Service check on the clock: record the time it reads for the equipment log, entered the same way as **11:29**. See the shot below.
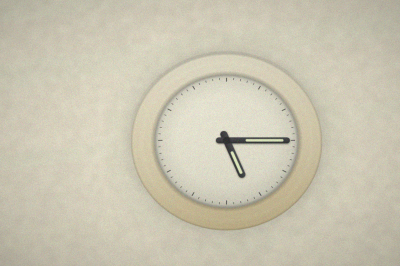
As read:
**5:15**
